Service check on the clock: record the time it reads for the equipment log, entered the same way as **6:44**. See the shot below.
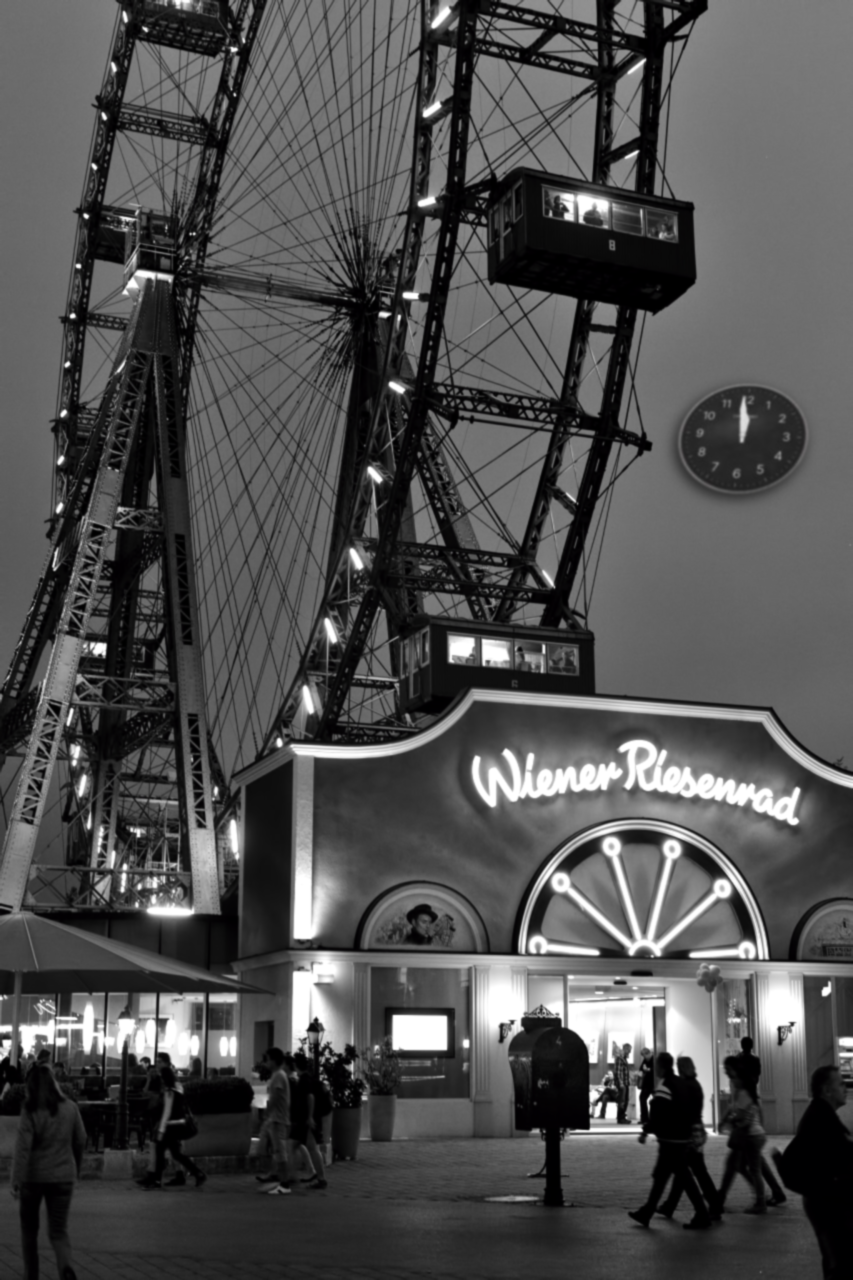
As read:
**11:59**
